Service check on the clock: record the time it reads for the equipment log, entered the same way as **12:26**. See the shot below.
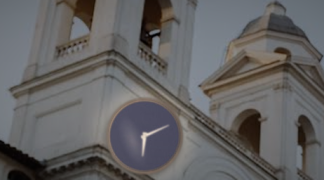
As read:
**6:11**
